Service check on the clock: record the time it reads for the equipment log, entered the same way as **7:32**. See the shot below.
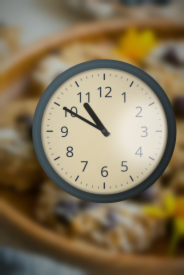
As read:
**10:50**
